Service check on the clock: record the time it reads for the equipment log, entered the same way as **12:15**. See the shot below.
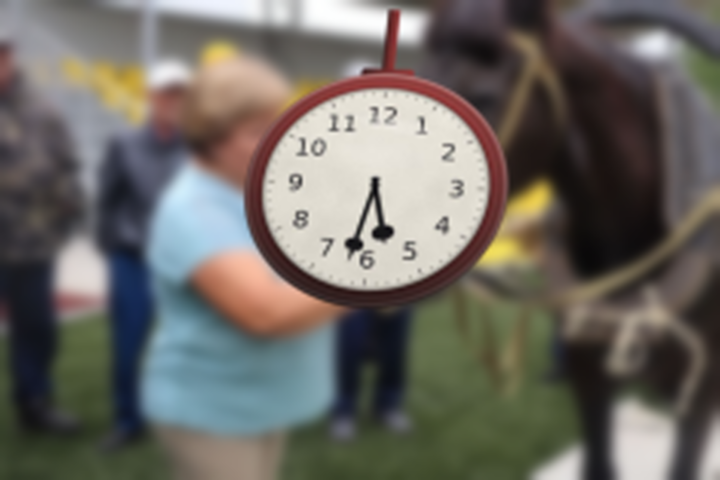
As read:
**5:32**
